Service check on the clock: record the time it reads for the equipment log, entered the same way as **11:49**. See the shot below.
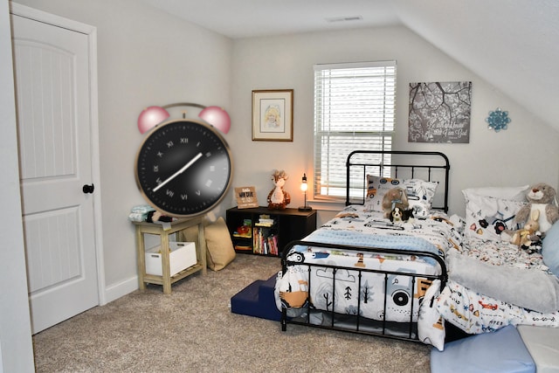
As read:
**1:39**
